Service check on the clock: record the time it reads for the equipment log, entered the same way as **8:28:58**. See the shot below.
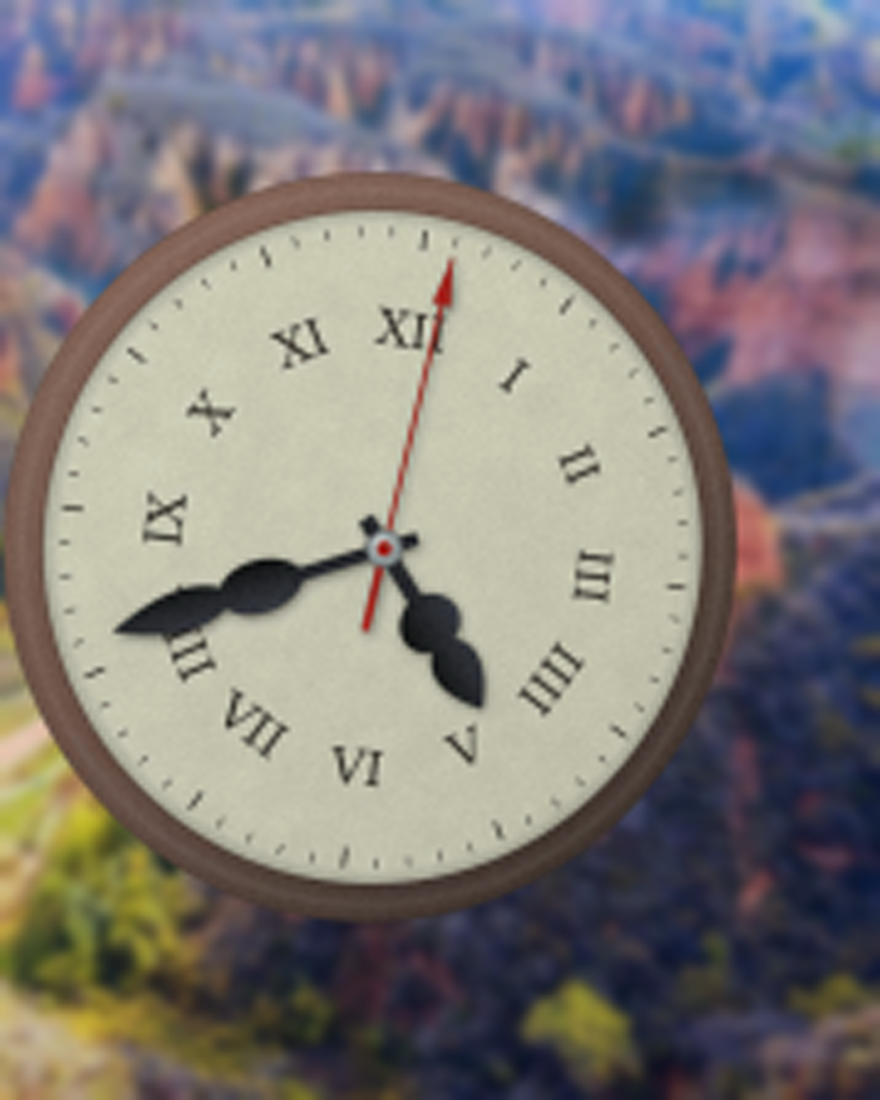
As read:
**4:41:01**
